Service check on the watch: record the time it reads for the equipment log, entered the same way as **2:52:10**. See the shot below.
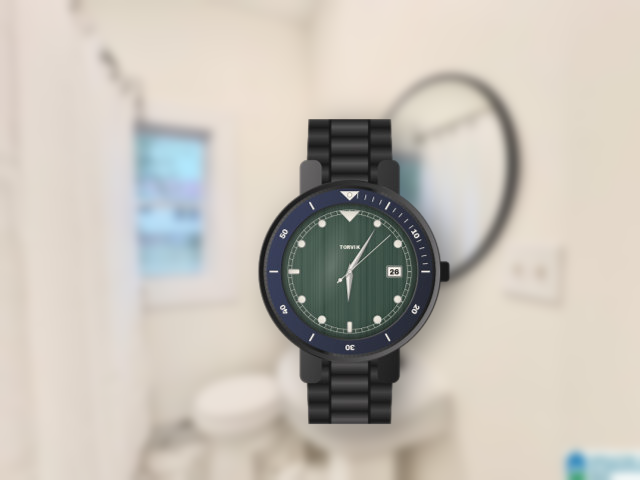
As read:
**6:05:08**
